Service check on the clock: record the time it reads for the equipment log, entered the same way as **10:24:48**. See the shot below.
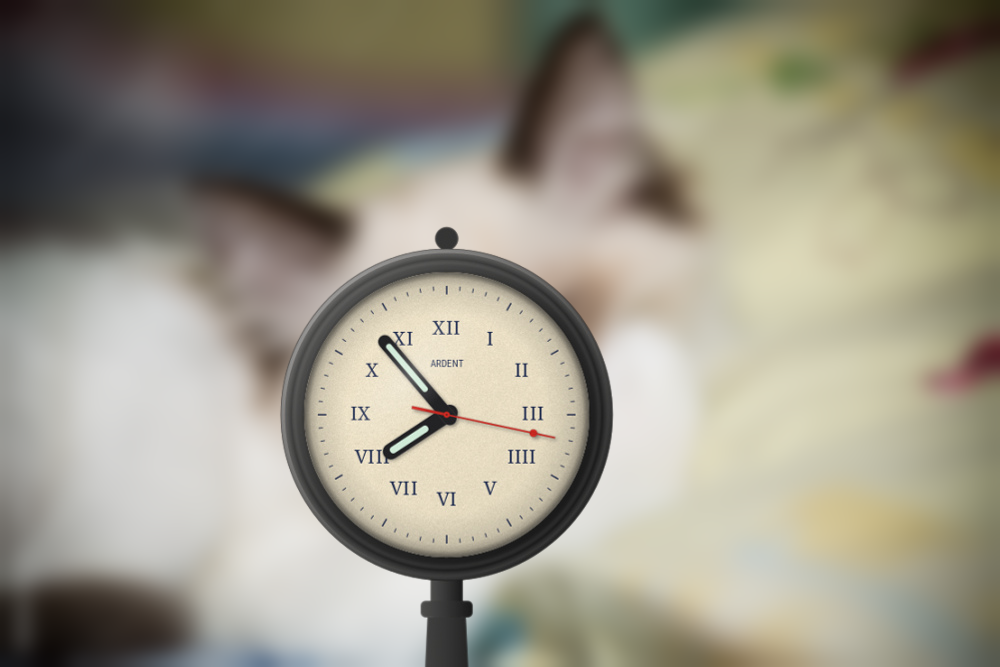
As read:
**7:53:17**
